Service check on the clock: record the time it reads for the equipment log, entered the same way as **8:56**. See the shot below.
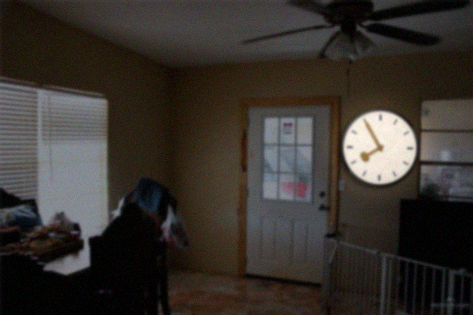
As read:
**7:55**
